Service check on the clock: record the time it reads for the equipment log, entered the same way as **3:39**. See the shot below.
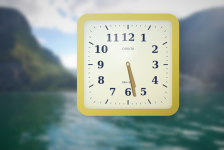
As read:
**5:28**
